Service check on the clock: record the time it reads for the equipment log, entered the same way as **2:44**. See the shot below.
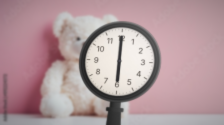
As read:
**6:00**
